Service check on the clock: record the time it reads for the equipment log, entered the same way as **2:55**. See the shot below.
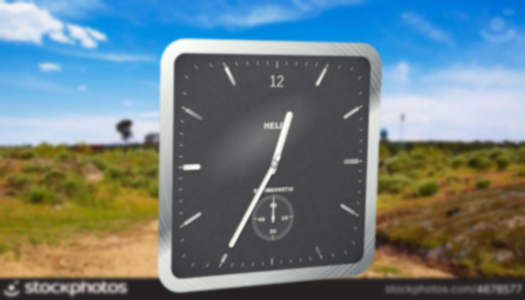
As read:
**12:35**
